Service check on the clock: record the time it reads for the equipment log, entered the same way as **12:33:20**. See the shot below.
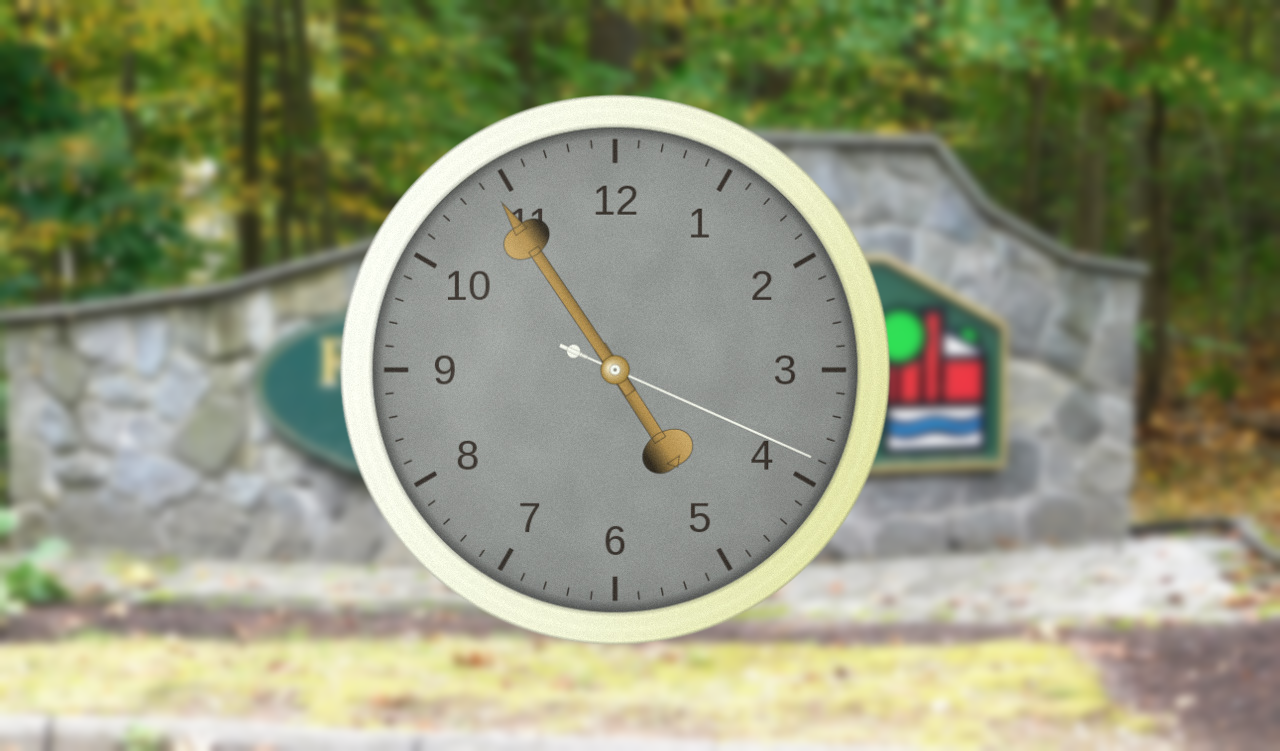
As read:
**4:54:19**
